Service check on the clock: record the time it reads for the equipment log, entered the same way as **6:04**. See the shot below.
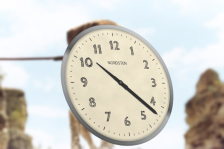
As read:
**10:22**
